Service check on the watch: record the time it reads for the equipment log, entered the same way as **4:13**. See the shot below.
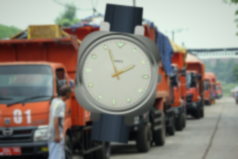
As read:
**1:56**
